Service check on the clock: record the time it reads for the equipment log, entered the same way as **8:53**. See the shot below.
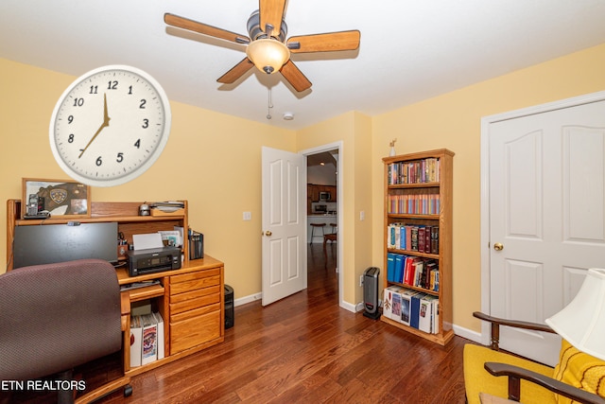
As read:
**11:35**
